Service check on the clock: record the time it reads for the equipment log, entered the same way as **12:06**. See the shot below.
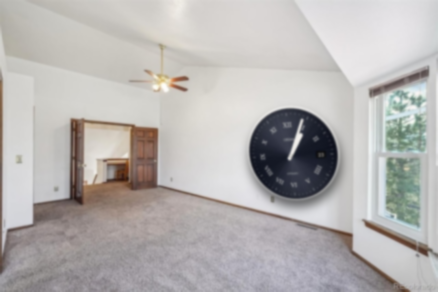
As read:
**1:04**
